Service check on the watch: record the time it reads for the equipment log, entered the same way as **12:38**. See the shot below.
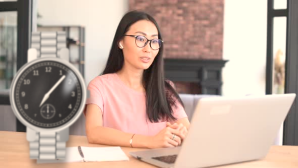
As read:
**7:07**
